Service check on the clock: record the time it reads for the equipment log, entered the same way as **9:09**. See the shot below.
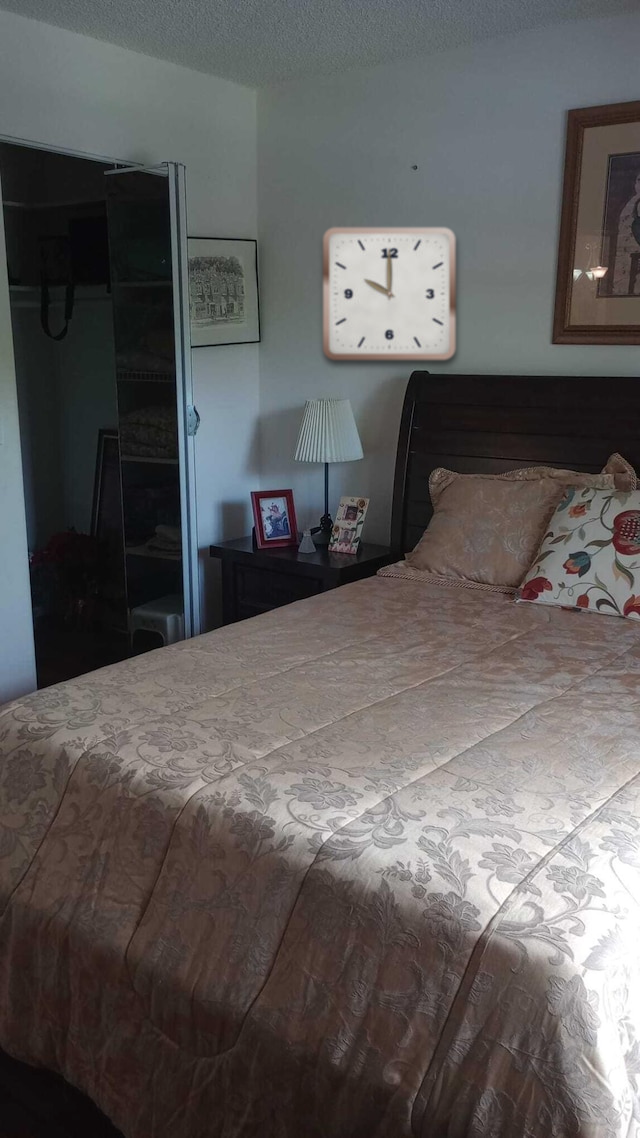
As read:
**10:00**
